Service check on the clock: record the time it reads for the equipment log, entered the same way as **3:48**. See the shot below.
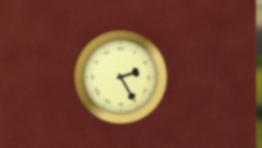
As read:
**2:25**
